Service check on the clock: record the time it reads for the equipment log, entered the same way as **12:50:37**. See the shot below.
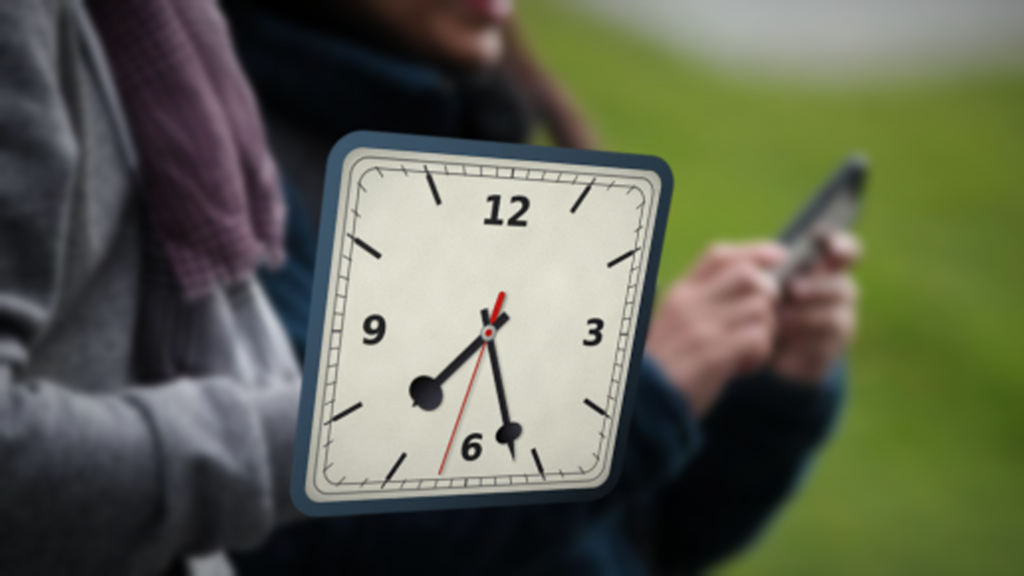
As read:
**7:26:32**
